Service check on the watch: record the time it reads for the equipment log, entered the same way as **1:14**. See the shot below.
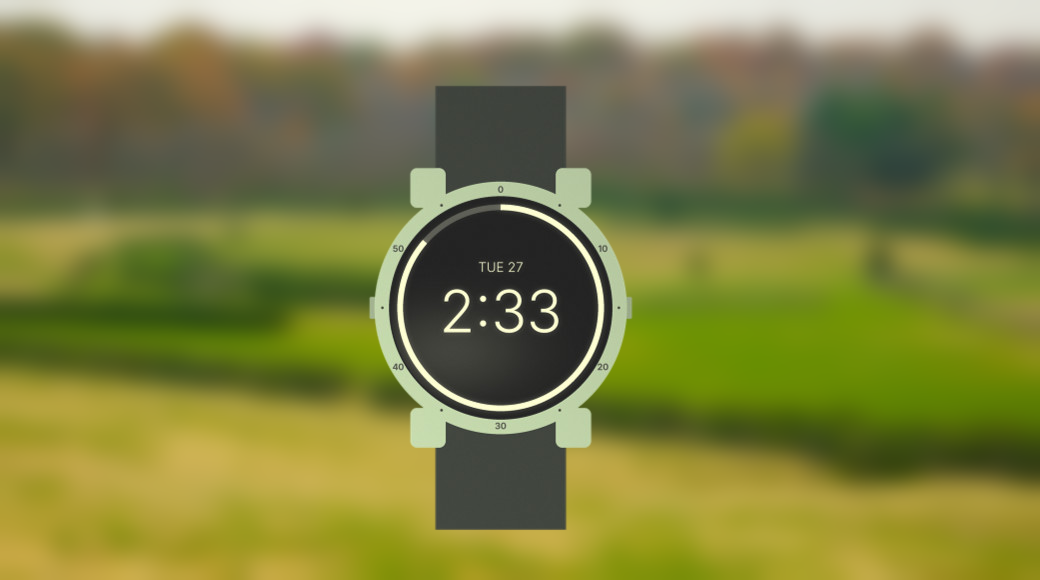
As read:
**2:33**
